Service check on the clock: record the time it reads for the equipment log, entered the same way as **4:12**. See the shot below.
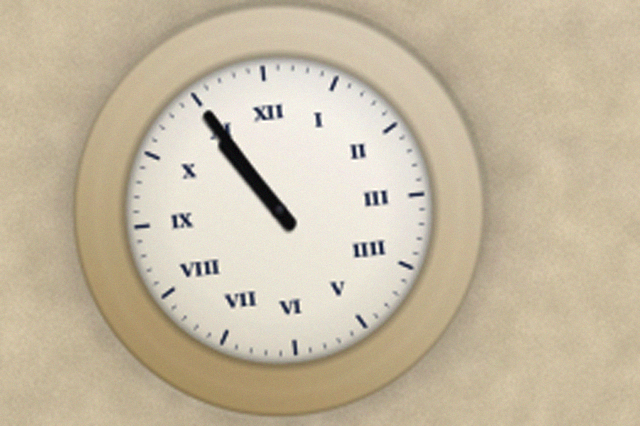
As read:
**10:55**
